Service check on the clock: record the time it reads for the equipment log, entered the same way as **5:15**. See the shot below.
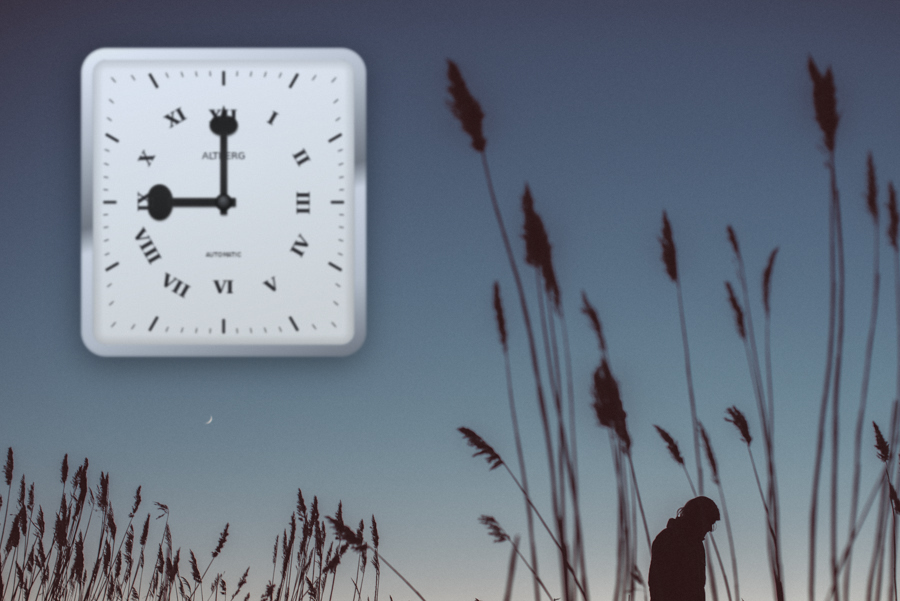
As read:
**9:00**
